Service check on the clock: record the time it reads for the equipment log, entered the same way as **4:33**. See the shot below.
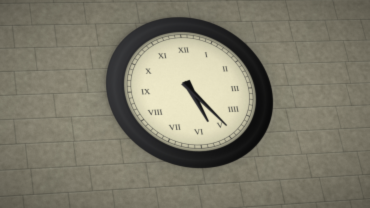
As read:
**5:24**
